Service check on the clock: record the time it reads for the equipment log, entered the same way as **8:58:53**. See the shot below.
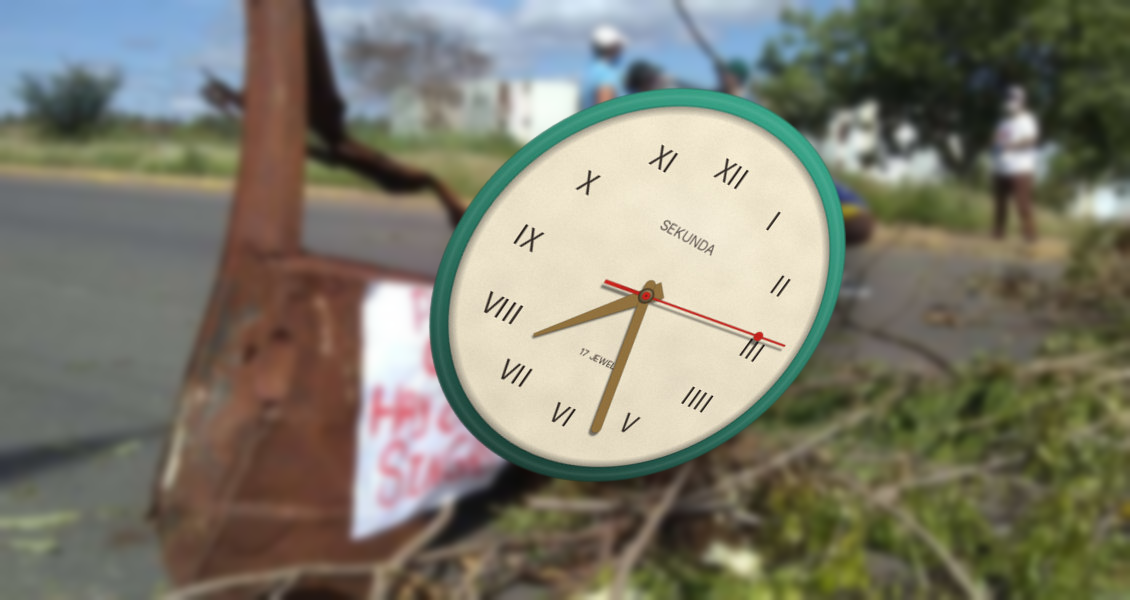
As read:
**7:27:14**
